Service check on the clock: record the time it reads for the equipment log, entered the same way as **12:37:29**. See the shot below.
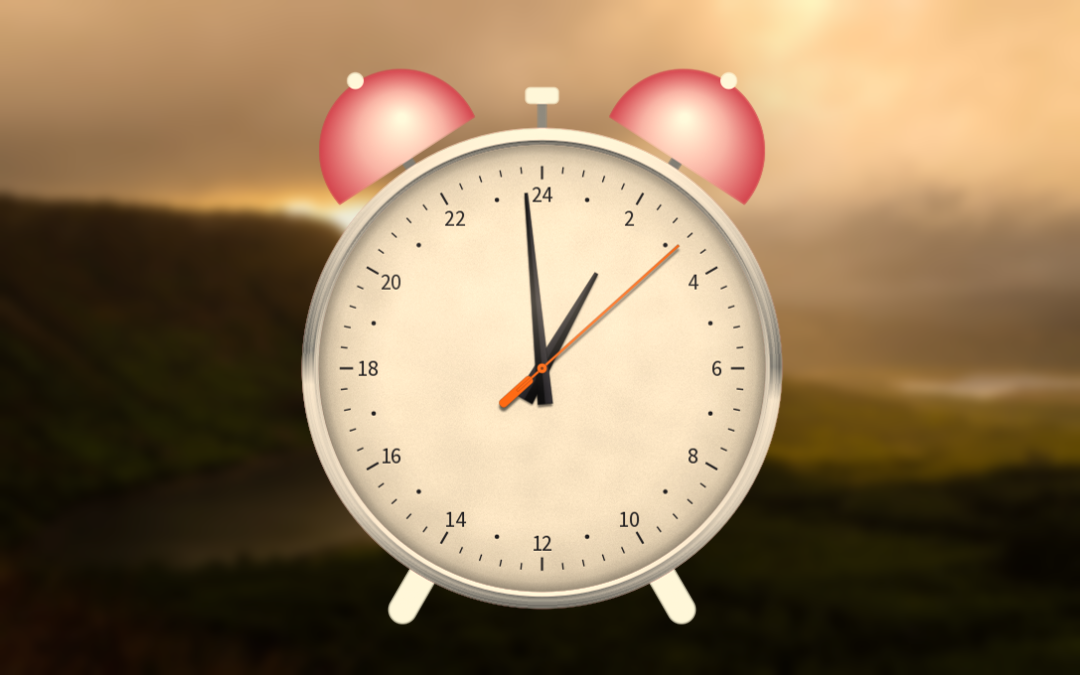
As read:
**1:59:08**
